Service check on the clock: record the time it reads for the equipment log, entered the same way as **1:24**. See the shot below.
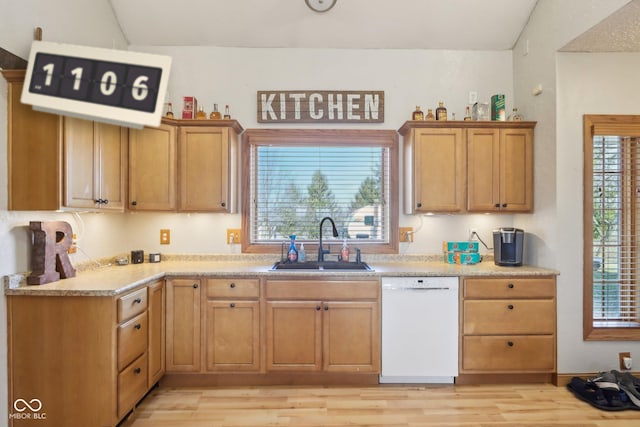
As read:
**11:06**
